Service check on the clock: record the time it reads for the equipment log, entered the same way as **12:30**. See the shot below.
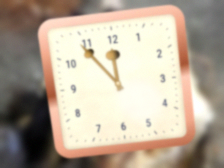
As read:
**11:54**
